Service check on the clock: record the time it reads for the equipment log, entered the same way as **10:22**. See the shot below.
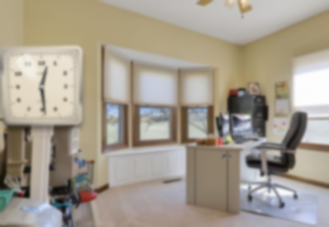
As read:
**12:29**
